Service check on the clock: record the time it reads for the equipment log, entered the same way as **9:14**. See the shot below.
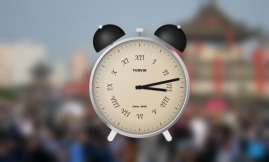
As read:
**3:13**
